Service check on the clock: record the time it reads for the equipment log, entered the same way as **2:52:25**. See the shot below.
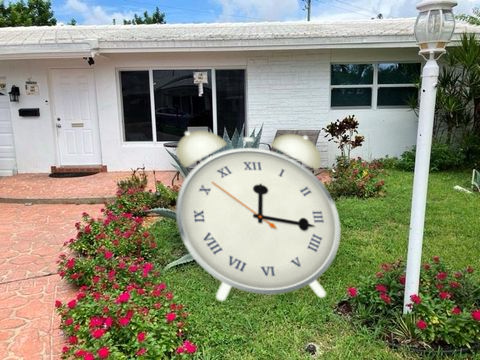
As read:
**12:16:52**
